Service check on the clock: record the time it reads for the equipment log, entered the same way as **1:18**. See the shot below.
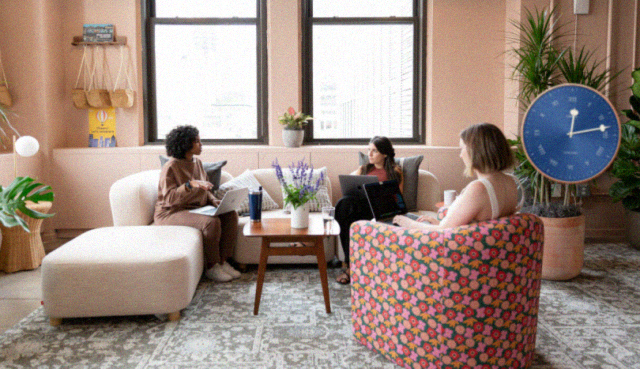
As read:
**12:13**
